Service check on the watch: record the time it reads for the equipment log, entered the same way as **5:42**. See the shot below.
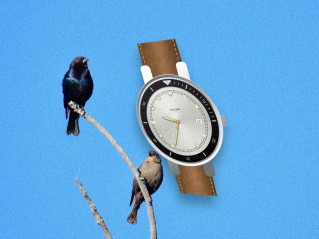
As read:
**9:34**
